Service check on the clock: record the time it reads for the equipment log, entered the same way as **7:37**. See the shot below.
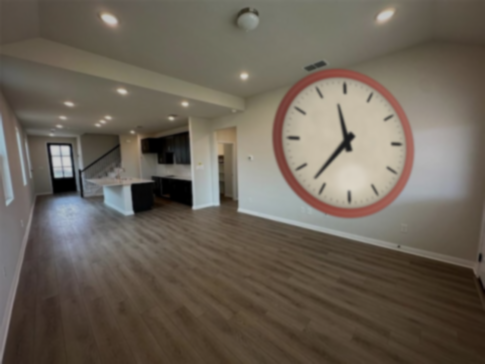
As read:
**11:37**
